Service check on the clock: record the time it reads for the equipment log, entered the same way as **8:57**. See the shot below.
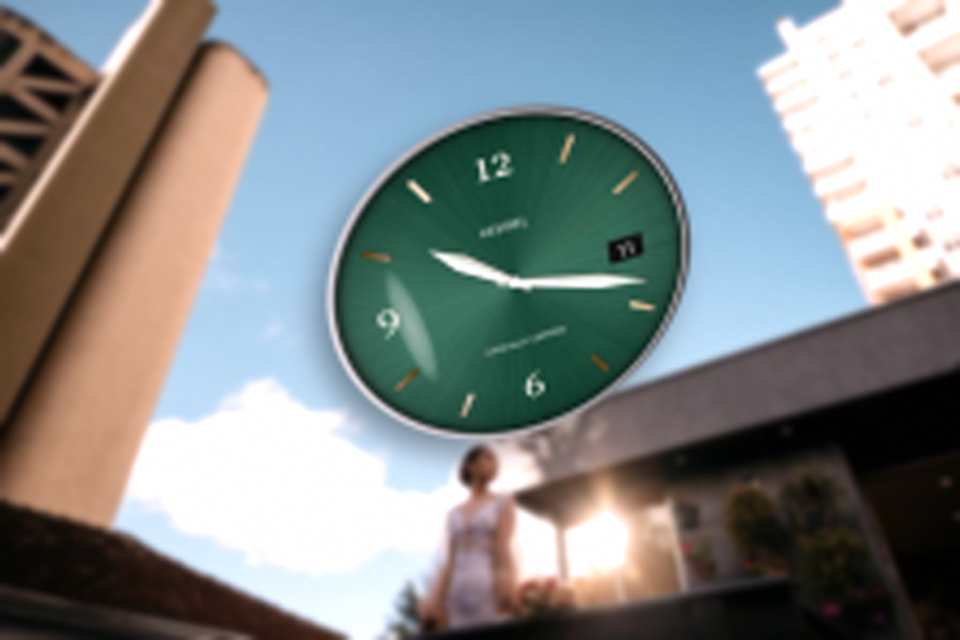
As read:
**10:18**
